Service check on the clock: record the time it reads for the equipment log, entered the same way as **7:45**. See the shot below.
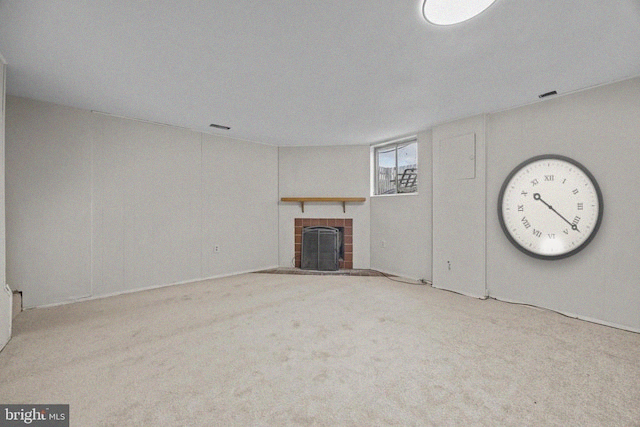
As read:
**10:22**
